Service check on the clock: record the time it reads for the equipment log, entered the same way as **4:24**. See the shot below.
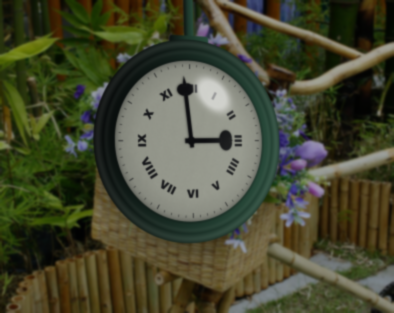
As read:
**2:59**
